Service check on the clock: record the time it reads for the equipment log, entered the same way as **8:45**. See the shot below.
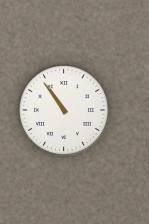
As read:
**10:54**
